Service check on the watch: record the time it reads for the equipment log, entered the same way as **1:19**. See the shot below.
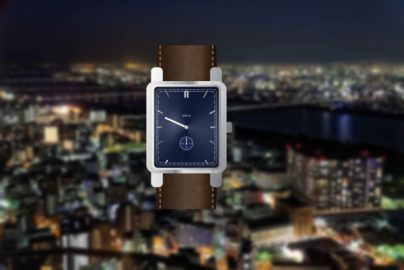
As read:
**9:49**
